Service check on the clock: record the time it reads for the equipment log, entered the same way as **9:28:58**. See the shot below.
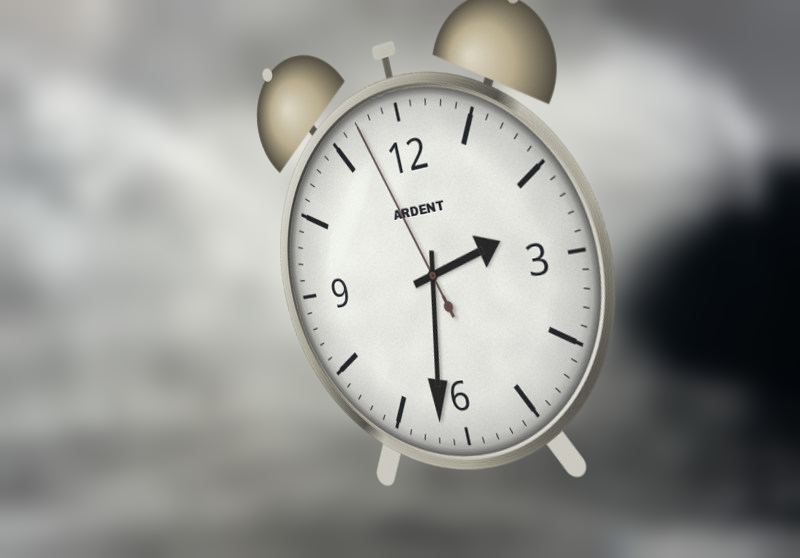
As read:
**2:31:57**
